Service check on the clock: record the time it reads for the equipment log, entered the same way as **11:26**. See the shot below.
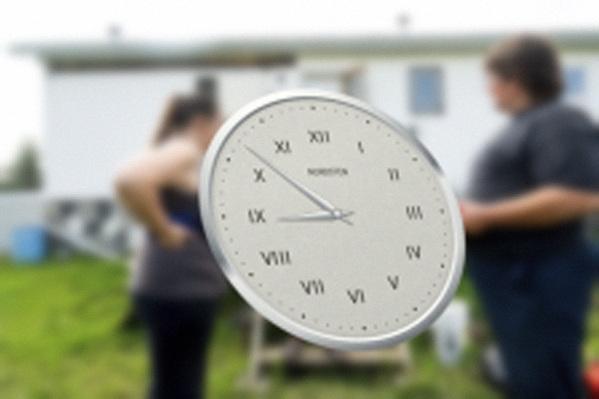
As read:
**8:52**
